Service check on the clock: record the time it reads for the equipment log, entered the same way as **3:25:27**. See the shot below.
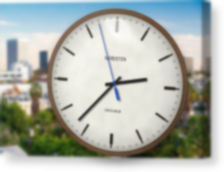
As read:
**2:36:57**
